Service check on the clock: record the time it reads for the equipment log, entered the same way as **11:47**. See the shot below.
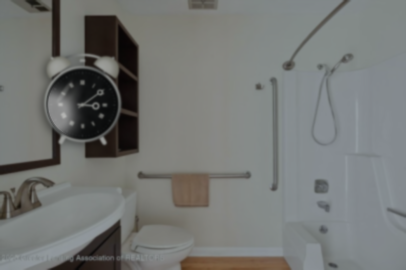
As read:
**3:09**
